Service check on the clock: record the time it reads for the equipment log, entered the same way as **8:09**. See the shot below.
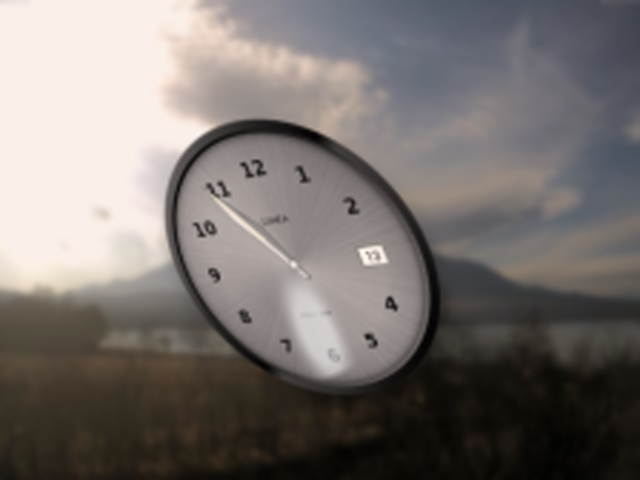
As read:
**10:54**
